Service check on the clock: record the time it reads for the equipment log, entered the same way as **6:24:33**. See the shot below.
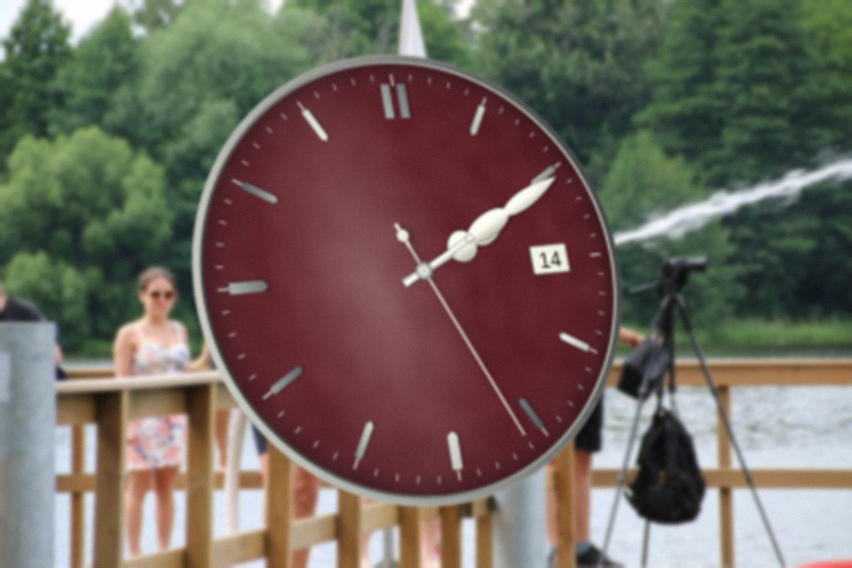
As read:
**2:10:26**
